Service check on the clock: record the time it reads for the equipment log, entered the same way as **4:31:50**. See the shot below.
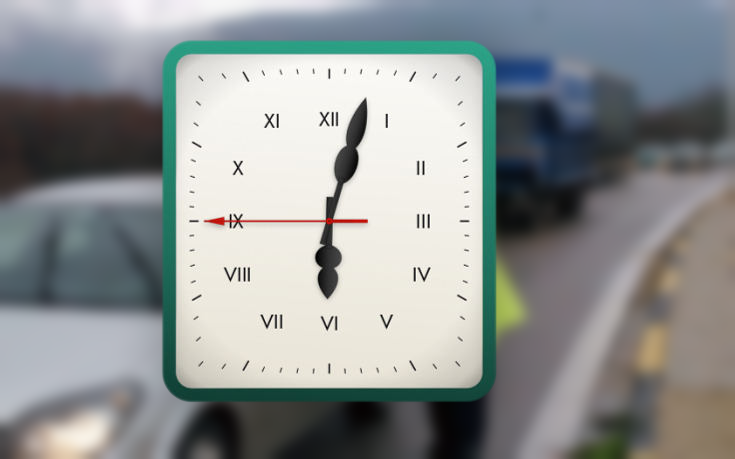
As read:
**6:02:45**
